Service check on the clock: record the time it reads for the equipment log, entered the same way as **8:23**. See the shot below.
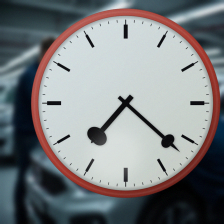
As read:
**7:22**
